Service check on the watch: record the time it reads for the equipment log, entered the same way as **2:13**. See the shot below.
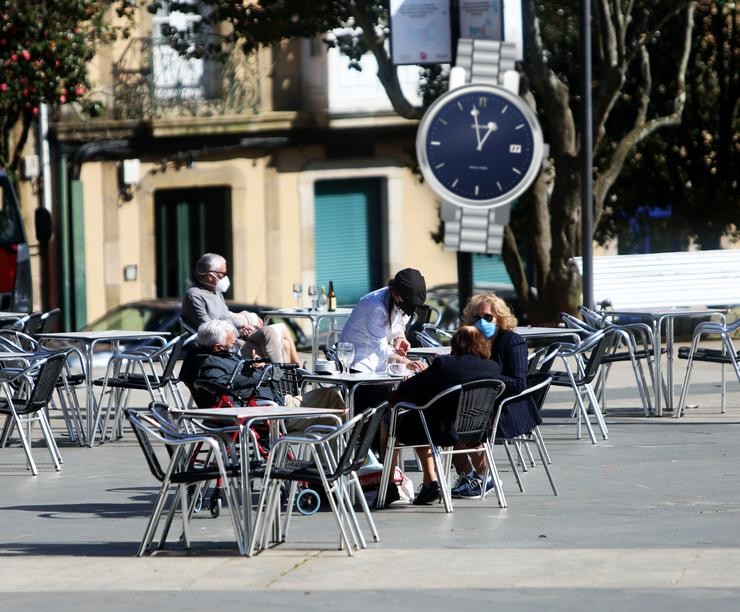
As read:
**12:58**
